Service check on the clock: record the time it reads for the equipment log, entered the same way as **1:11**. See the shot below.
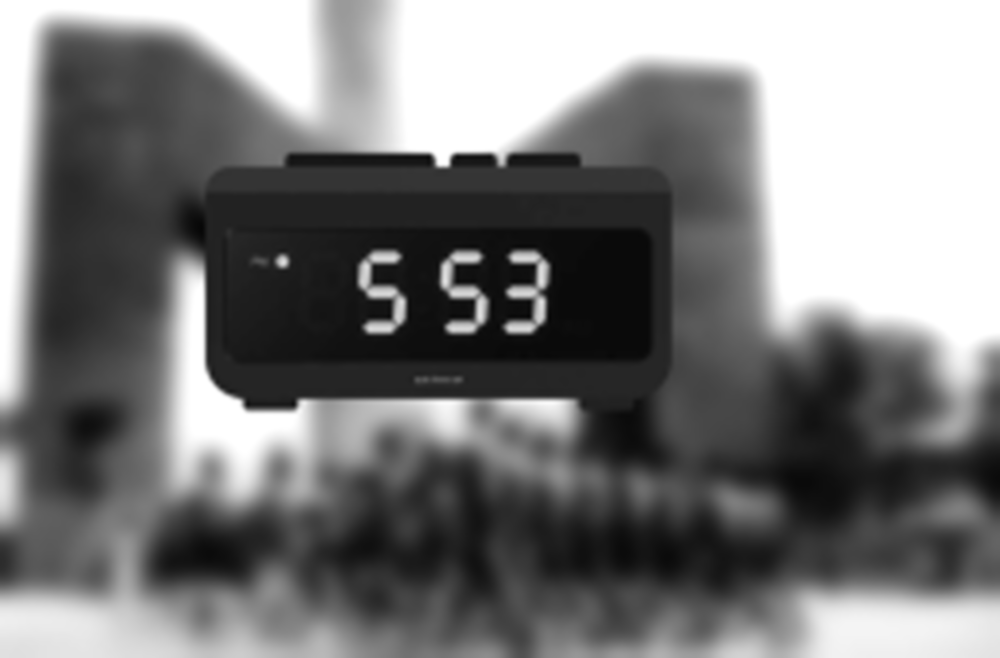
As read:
**5:53**
